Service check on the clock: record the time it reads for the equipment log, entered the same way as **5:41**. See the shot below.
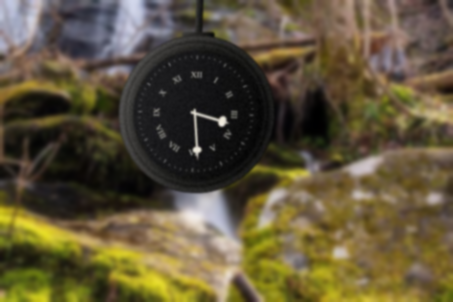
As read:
**3:29**
